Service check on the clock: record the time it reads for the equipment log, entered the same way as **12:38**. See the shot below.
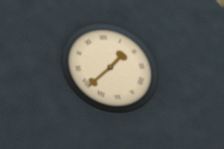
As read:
**1:39**
